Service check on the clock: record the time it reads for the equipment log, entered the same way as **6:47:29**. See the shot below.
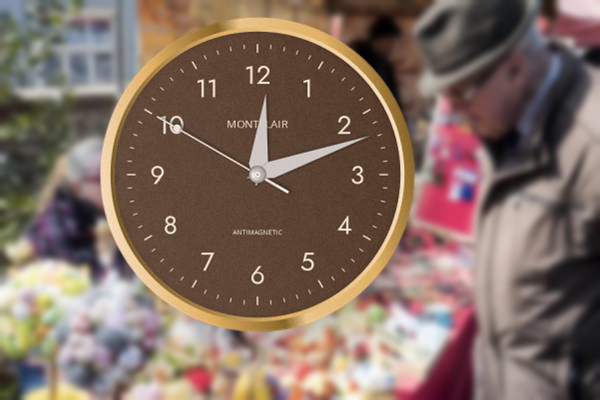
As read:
**12:11:50**
